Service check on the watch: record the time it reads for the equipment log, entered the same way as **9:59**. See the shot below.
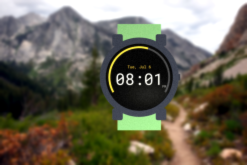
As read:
**8:01**
